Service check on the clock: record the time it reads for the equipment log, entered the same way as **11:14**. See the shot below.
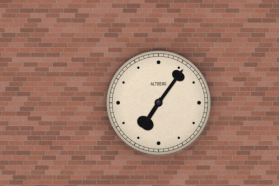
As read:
**7:06**
